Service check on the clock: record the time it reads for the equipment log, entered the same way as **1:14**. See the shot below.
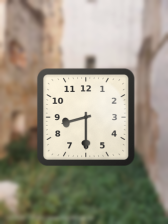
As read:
**8:30**
